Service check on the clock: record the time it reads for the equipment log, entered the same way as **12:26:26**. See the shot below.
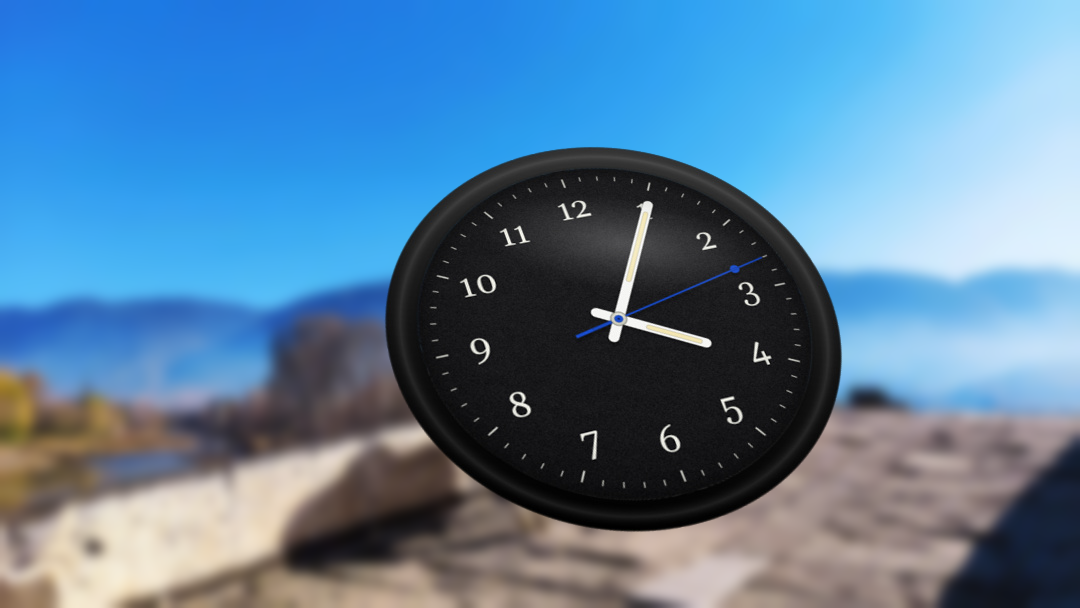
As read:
**4:05:13**
